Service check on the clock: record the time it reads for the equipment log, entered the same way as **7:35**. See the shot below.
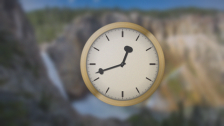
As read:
**12:42**
